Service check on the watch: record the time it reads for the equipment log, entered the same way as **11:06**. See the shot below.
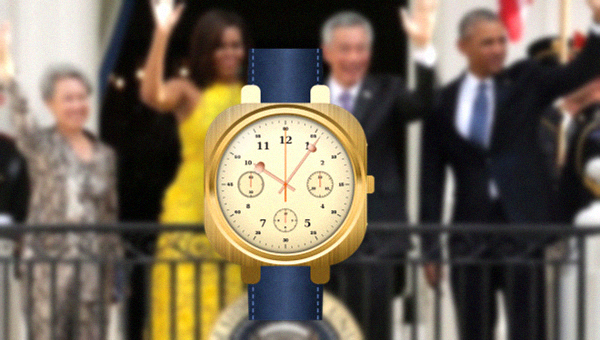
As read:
**10:06**
